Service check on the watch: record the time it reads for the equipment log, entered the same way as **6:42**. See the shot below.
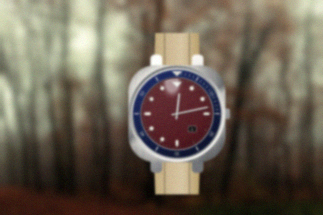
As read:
**12:13**
